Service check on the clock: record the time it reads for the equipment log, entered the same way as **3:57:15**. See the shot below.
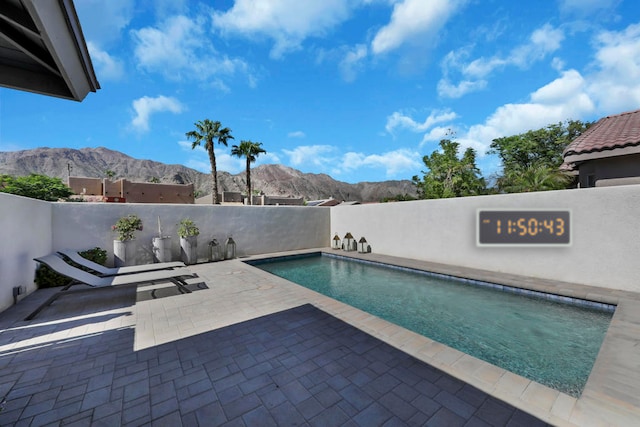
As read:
**11:50:43**
